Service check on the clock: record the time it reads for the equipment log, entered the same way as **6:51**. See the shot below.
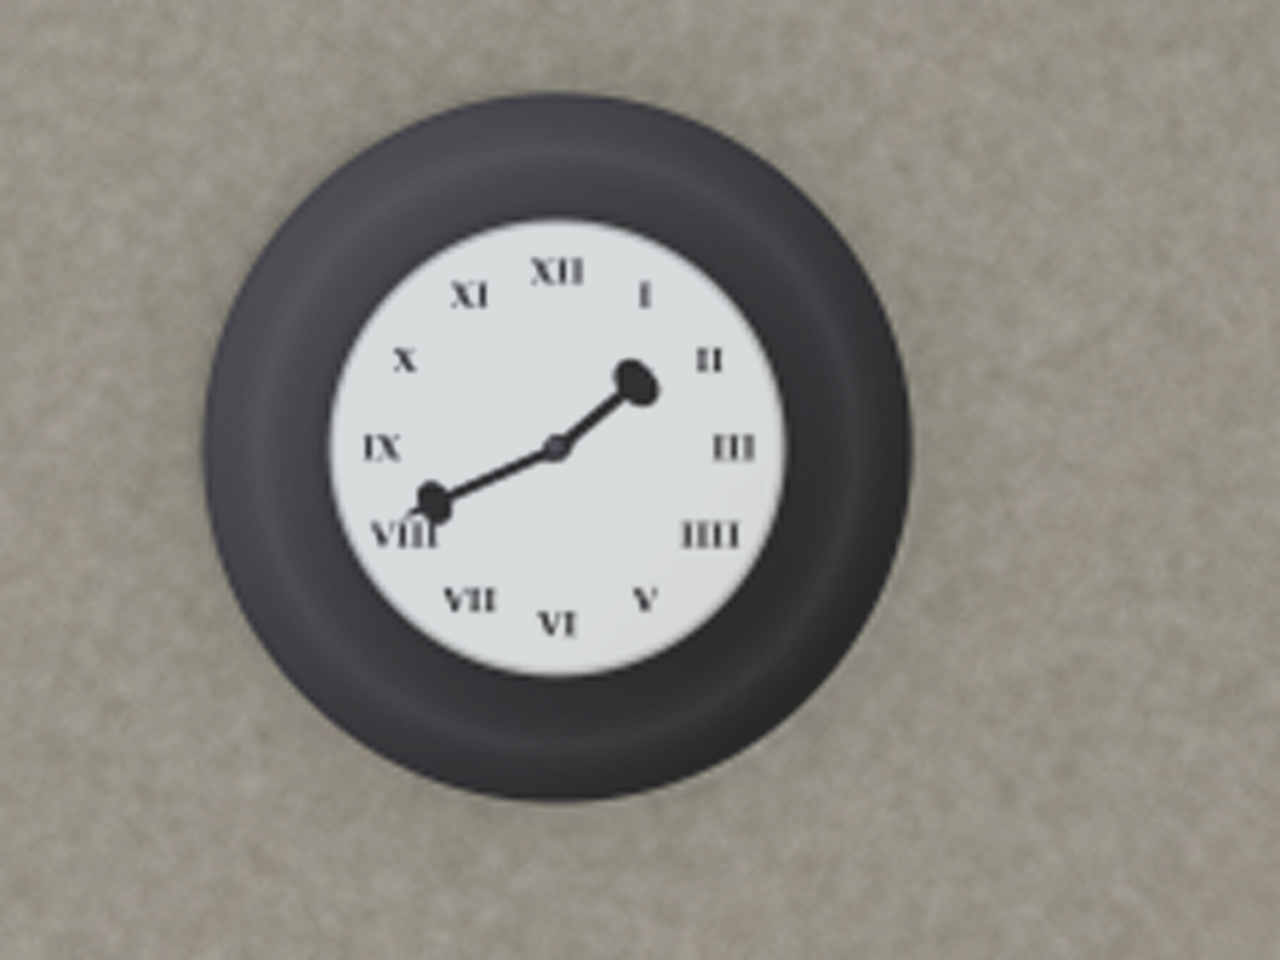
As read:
**1:41**
